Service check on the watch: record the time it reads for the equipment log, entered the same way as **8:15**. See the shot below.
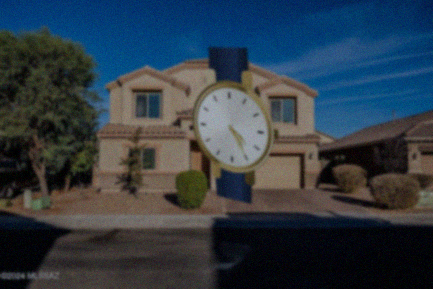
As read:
**4:25**
